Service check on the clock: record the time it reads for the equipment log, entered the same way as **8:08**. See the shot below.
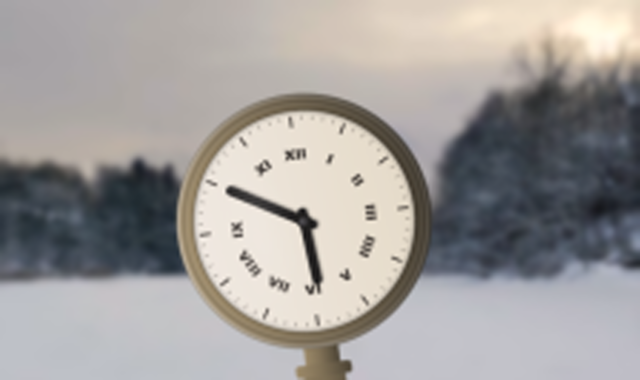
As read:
**5:50**
